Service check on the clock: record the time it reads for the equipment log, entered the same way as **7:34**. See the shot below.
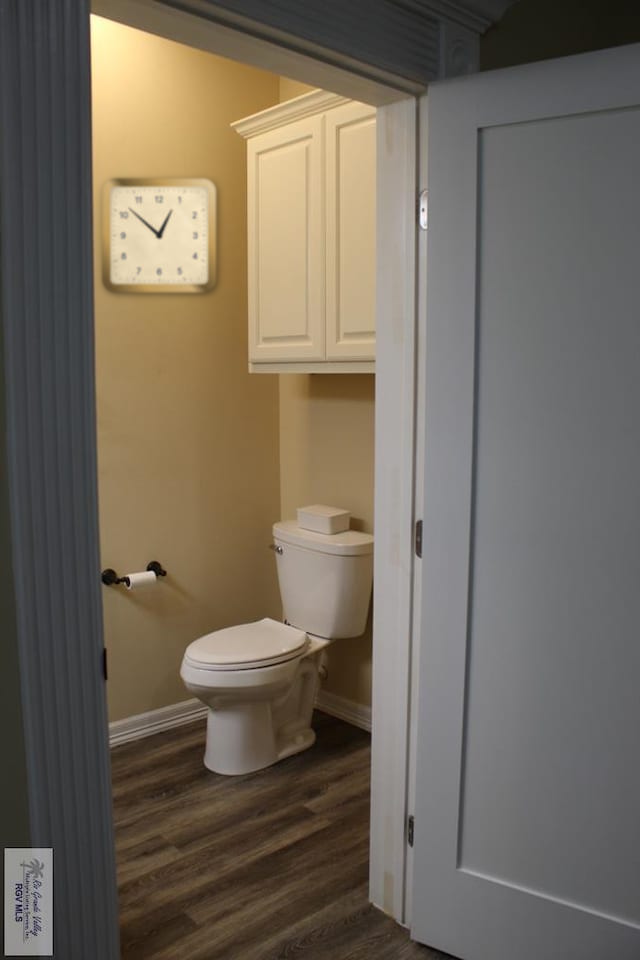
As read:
**12:52**
